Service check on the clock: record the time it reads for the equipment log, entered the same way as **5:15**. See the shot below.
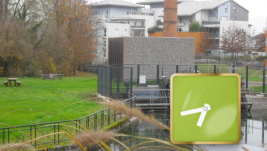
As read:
**6:43**
